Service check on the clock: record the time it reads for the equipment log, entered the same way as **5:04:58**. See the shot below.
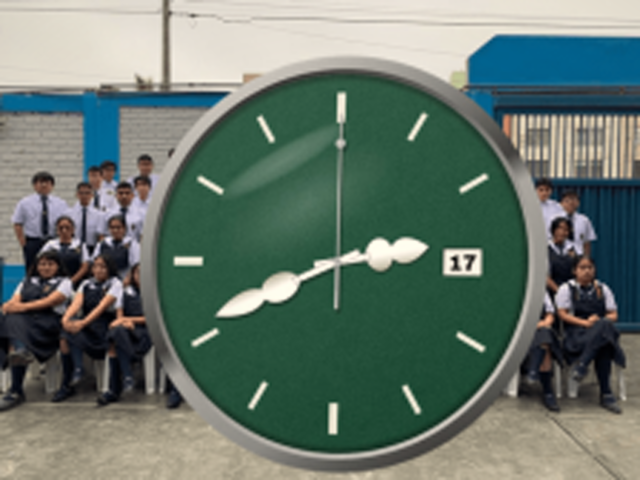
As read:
**2:41:00**
